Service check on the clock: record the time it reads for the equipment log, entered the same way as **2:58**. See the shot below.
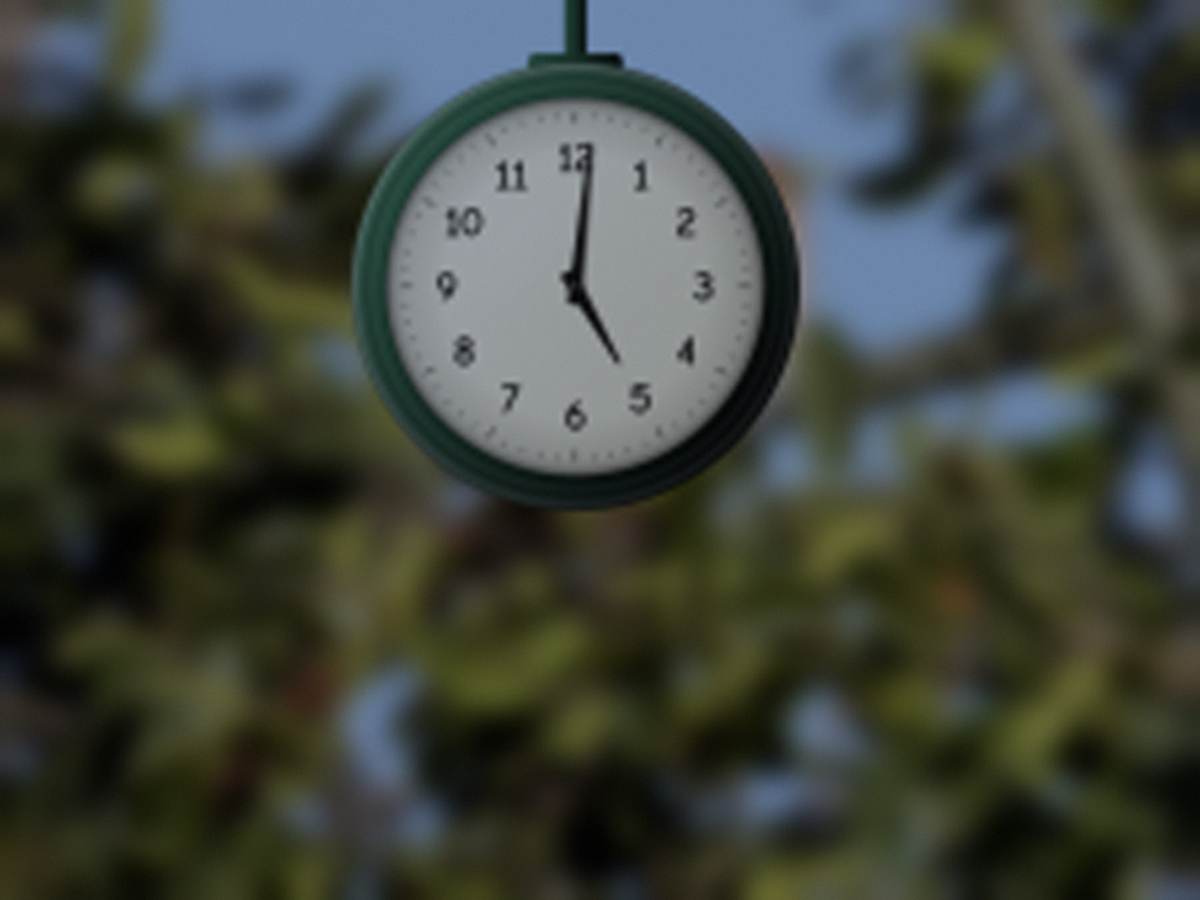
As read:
**5:01**
